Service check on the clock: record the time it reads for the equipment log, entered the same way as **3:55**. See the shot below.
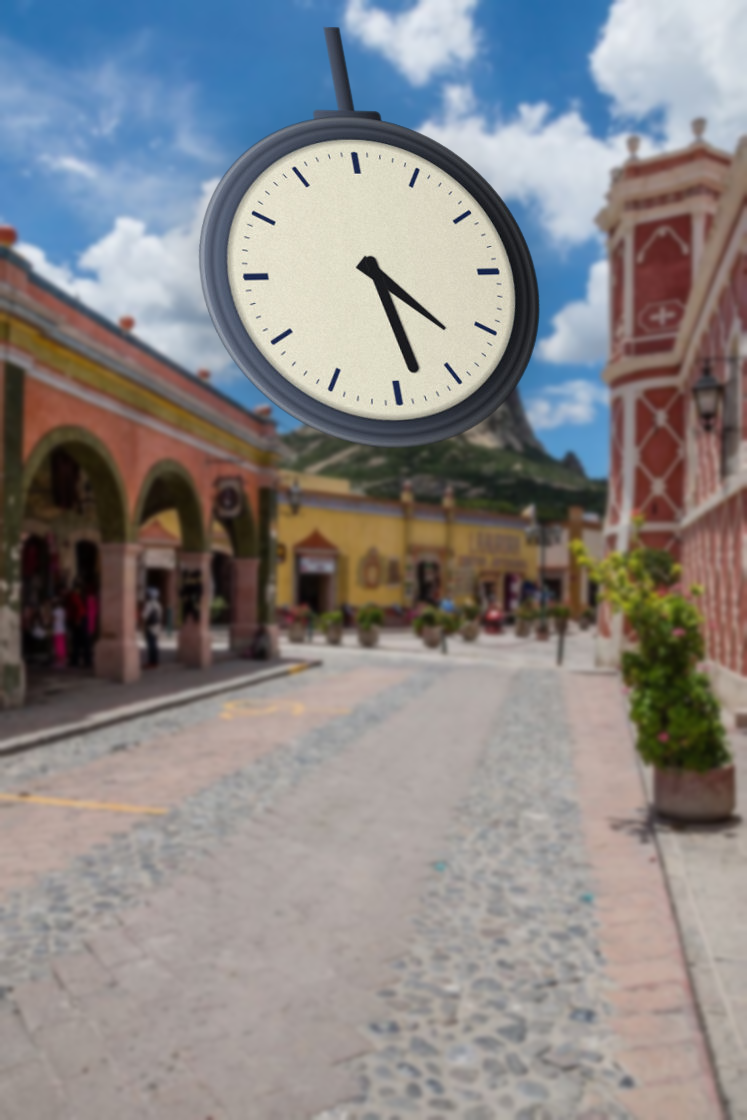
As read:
**4:28**
